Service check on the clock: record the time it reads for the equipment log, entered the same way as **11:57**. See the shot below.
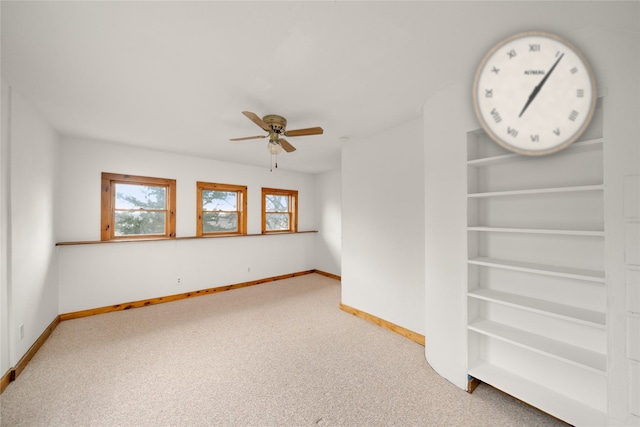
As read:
**7:06**
